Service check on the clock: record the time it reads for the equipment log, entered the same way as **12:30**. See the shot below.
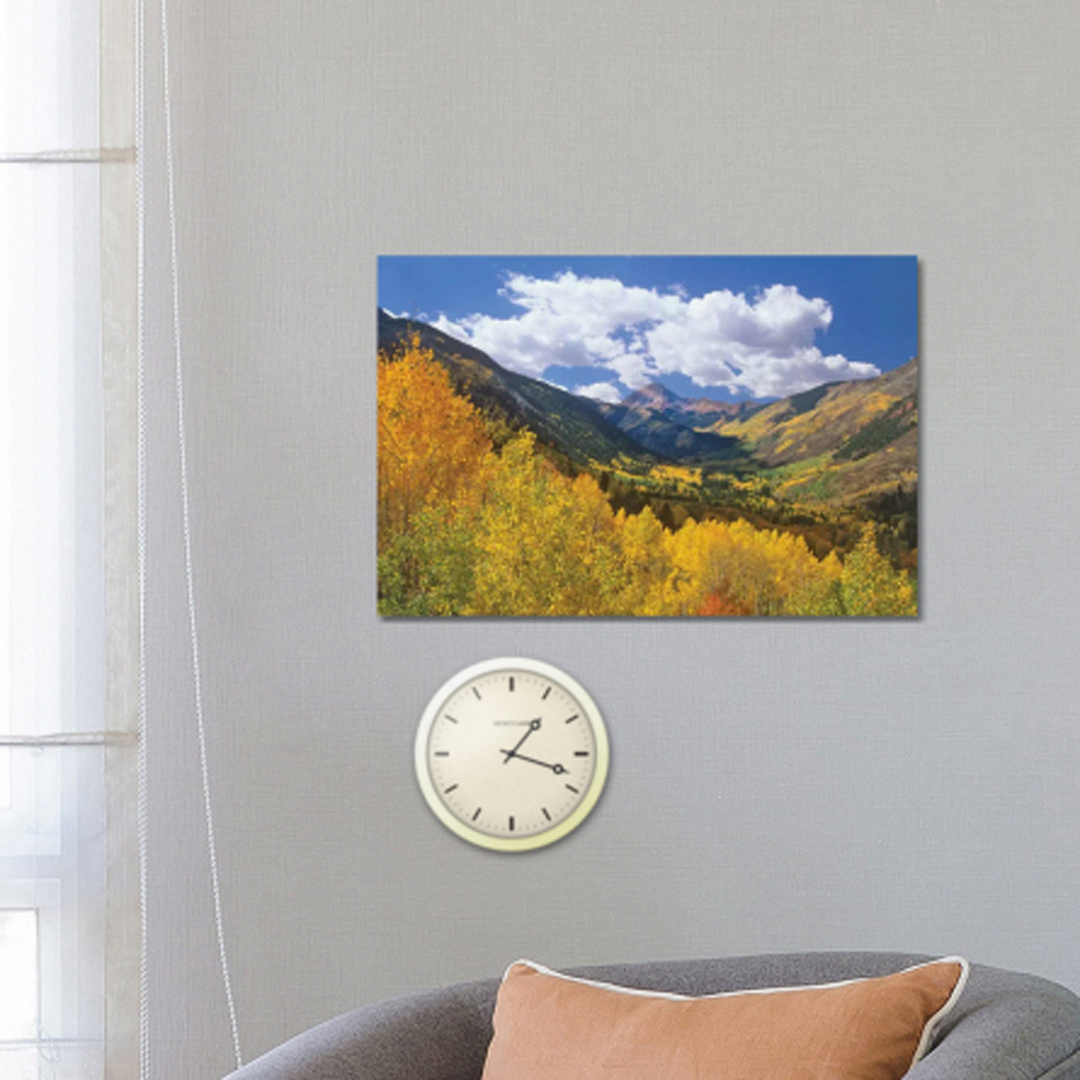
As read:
**1:18**
